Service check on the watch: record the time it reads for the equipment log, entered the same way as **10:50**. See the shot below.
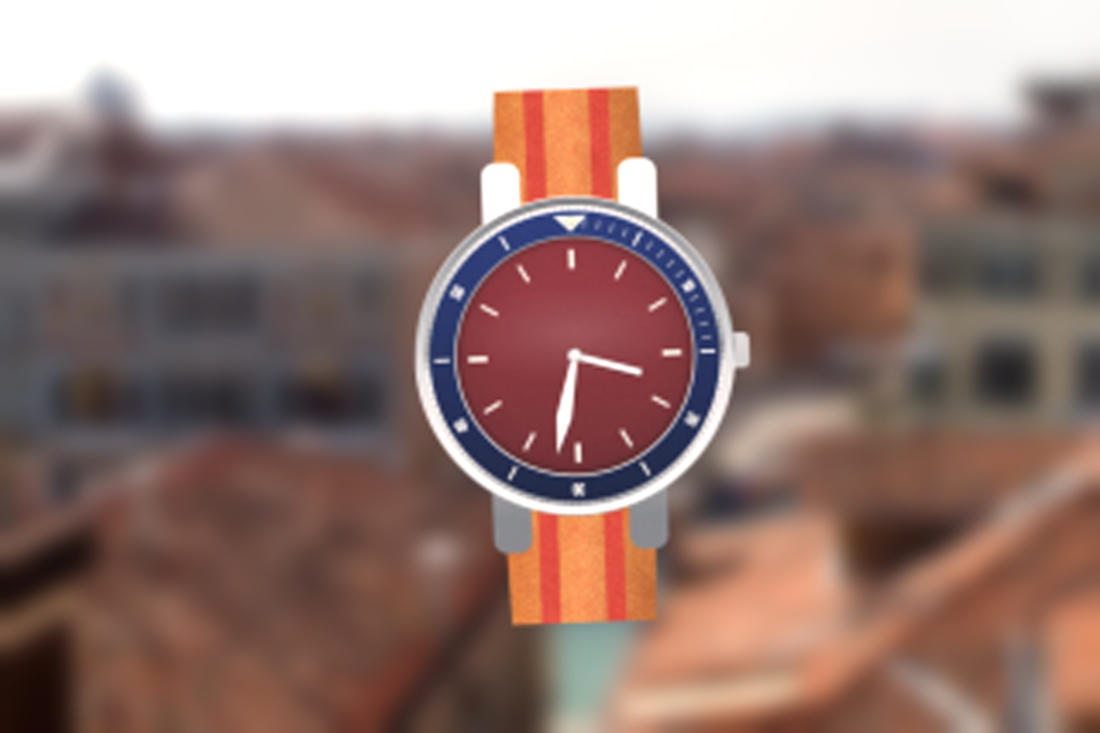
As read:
**3:32**
